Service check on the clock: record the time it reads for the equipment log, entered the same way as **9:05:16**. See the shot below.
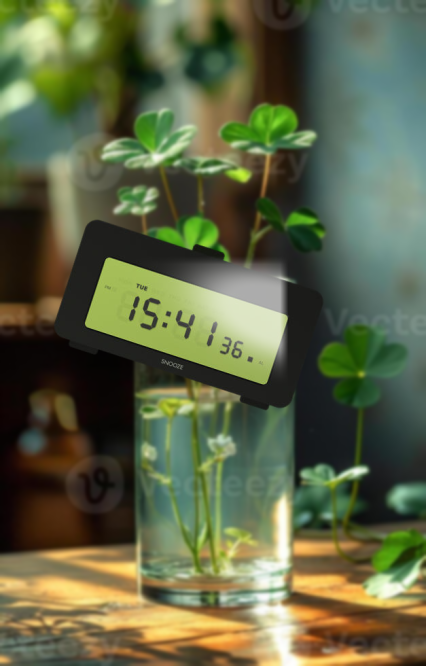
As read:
**15:41:36**
